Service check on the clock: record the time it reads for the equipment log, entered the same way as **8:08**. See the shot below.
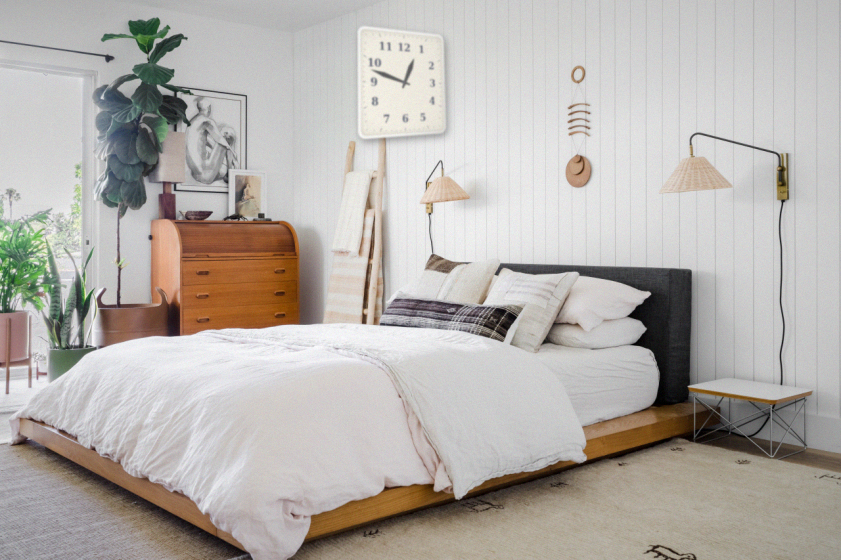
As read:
**12:48**
